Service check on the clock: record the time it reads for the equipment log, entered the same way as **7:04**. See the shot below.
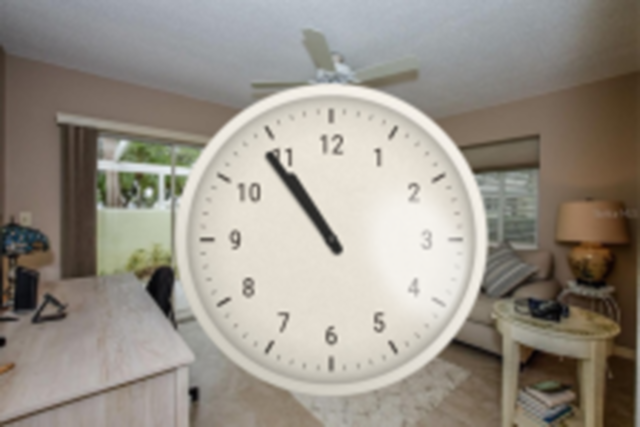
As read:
**10:54**
